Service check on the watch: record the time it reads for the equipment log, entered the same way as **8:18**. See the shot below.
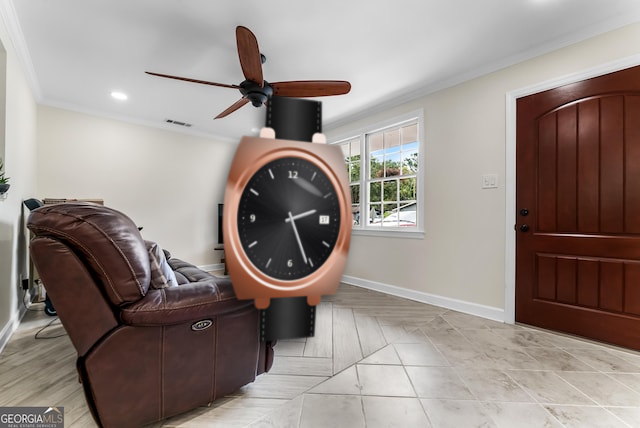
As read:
**2:26**
